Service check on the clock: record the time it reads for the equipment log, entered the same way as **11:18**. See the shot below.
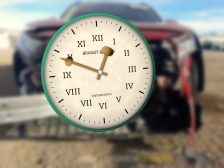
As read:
**12:49**
